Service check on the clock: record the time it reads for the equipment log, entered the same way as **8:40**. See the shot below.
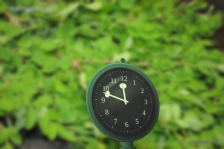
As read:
**11:48**
